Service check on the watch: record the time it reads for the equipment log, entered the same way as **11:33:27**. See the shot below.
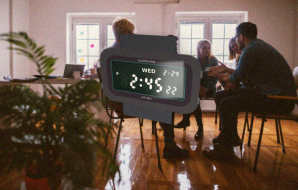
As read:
**2:45:22**
